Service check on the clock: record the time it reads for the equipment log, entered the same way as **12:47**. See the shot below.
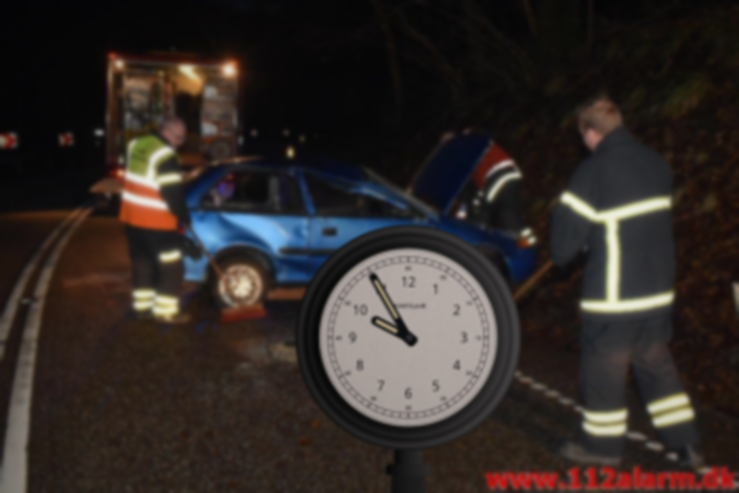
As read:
**9:55**
